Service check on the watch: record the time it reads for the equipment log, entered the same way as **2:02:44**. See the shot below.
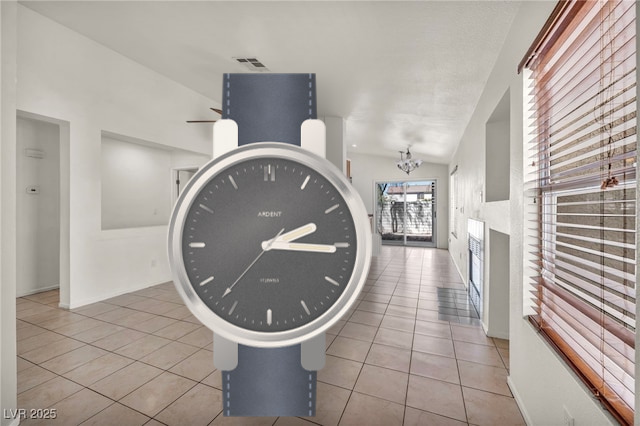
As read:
**2:15:37**
